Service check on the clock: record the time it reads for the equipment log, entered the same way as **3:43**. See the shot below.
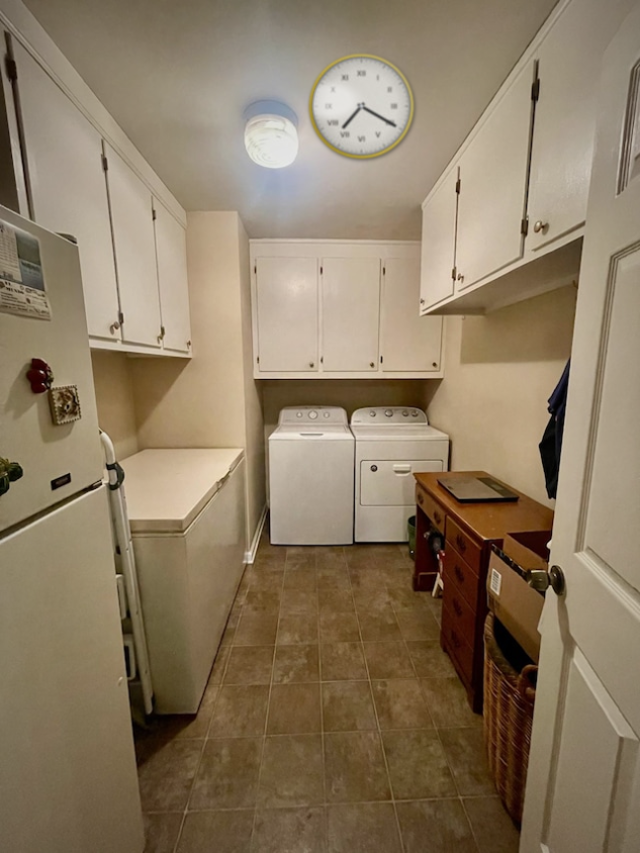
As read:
**7:20**
